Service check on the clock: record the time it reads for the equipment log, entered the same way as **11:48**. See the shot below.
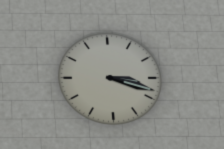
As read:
**3:18**
